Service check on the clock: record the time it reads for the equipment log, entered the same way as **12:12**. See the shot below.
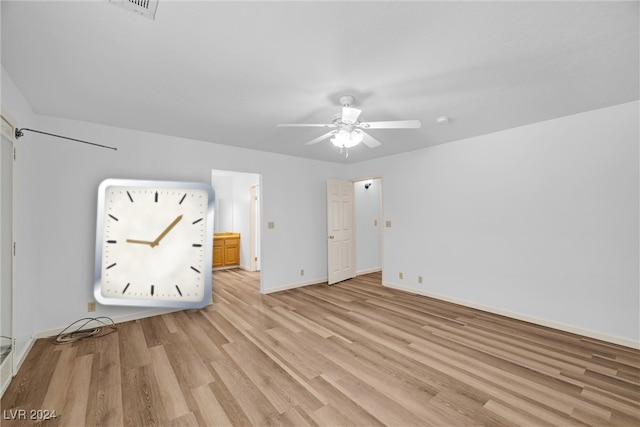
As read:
**9:07**
